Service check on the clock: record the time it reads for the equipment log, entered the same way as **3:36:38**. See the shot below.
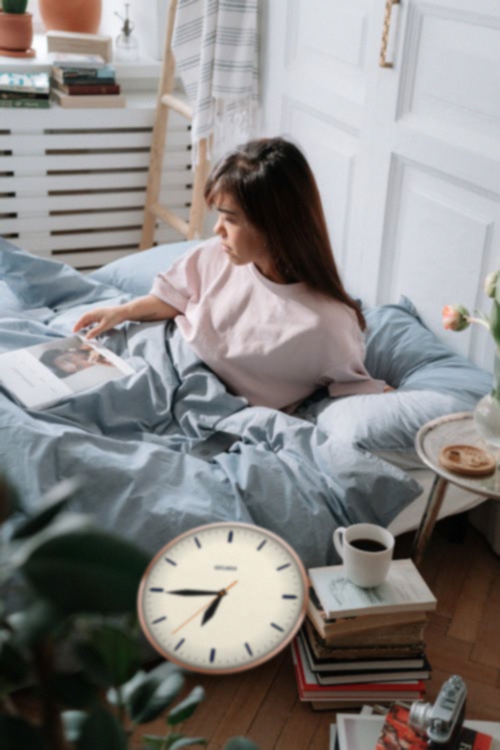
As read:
**6:44:37**
